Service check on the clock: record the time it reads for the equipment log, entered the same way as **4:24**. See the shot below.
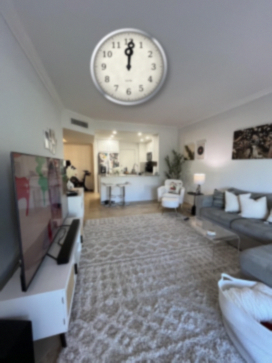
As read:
**12:01**
